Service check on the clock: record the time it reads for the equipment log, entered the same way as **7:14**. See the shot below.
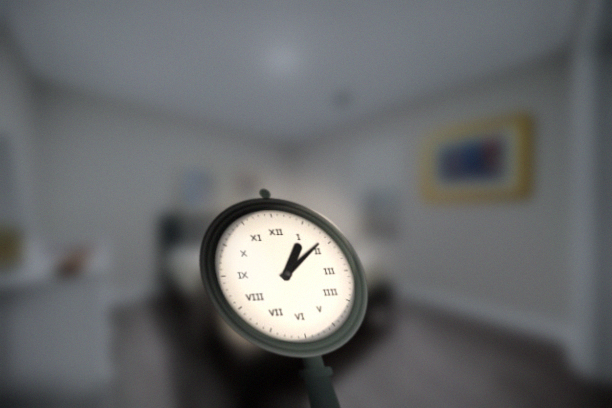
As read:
**1:09**
